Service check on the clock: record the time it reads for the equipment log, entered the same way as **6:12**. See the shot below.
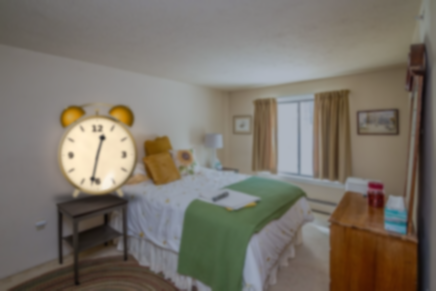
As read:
**12:32**
